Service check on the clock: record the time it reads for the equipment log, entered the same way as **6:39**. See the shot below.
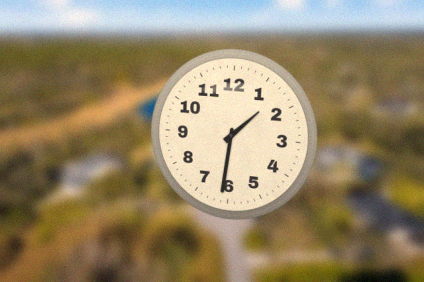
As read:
**1:31**
